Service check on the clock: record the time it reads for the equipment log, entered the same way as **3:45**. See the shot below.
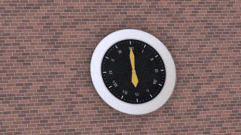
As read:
**6:00**
